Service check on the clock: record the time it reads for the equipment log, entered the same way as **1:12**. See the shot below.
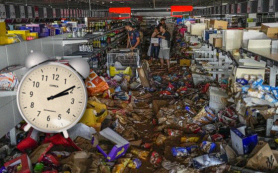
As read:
**2:09**
